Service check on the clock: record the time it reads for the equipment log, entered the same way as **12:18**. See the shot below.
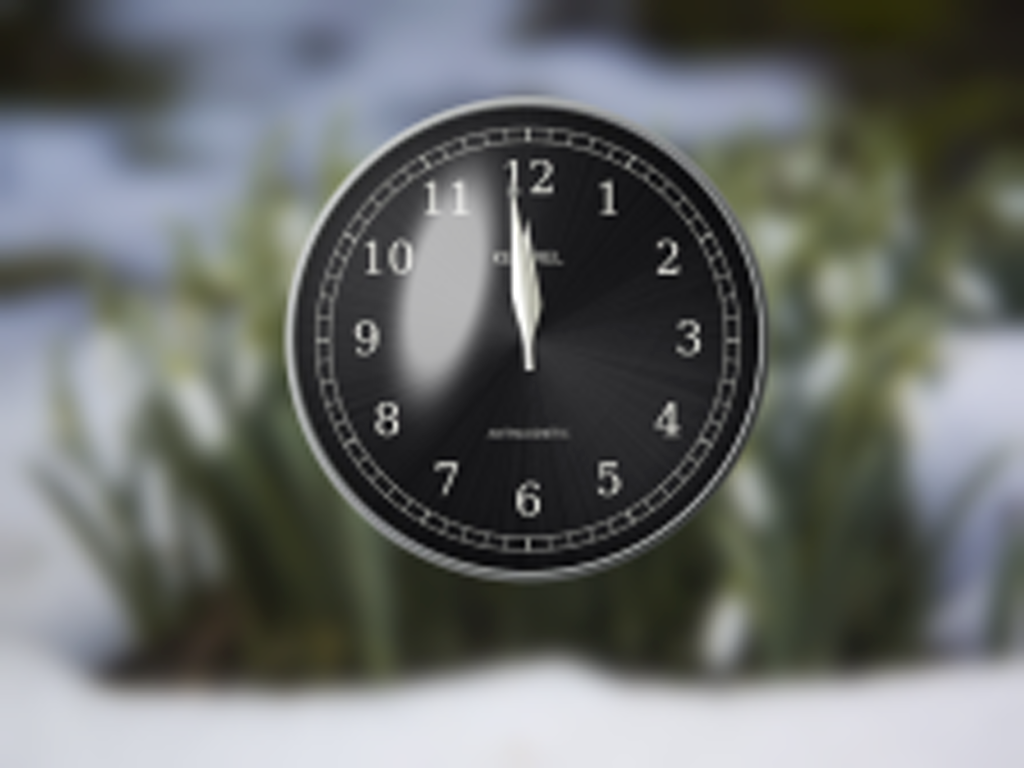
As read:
**11:59**
